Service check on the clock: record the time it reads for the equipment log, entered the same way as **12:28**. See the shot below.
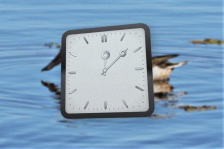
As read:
**12:08**
